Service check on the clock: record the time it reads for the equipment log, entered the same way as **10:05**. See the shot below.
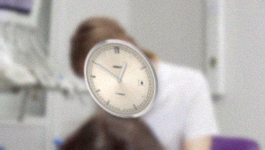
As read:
**12:50**
